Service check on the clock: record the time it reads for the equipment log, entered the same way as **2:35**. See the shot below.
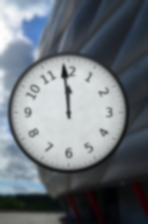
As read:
**11:59**
